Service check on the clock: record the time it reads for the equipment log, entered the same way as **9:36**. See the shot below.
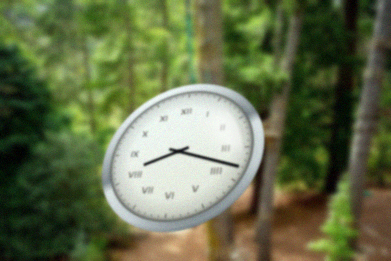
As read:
**8:18**
